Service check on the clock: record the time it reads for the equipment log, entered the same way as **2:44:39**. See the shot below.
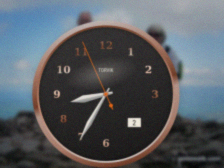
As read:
**8:34:56**
